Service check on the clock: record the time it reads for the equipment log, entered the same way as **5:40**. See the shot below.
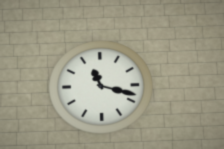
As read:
**11:18**
